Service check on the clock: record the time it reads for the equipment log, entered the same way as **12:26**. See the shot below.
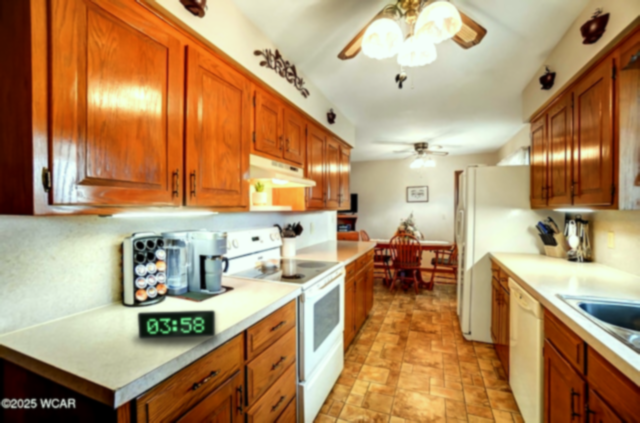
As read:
**3:58**
